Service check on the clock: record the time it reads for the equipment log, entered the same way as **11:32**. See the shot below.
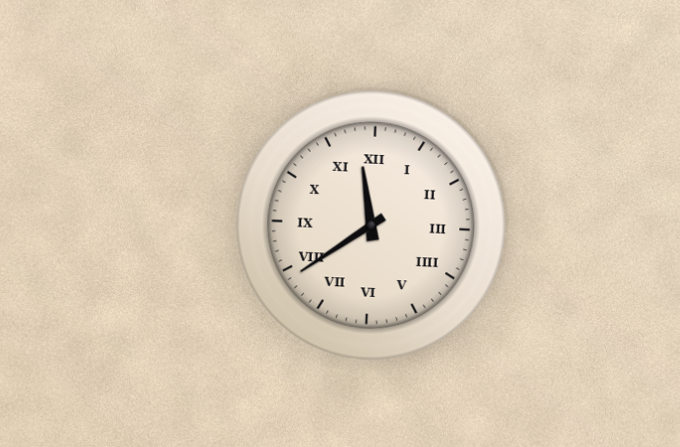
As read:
**11:39**
